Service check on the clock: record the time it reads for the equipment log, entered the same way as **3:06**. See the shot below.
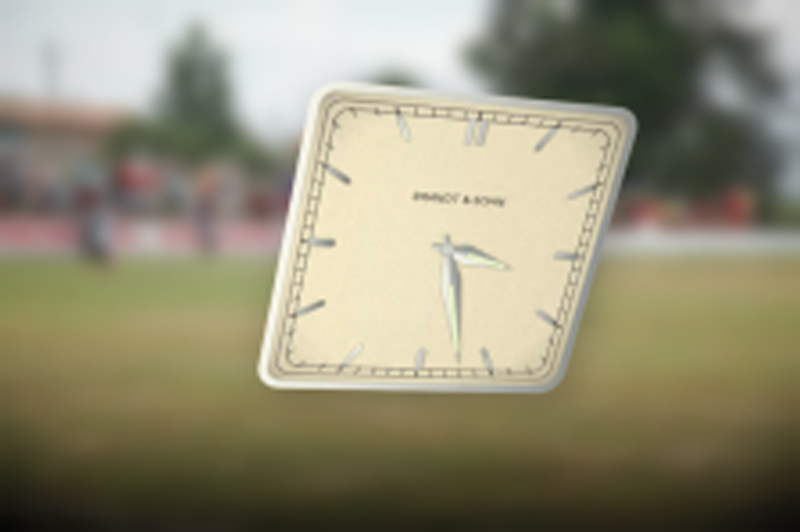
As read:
**3:27**
